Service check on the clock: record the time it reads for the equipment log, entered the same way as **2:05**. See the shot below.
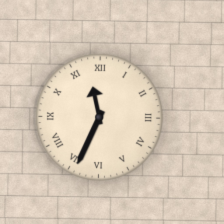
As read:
**11:34**
